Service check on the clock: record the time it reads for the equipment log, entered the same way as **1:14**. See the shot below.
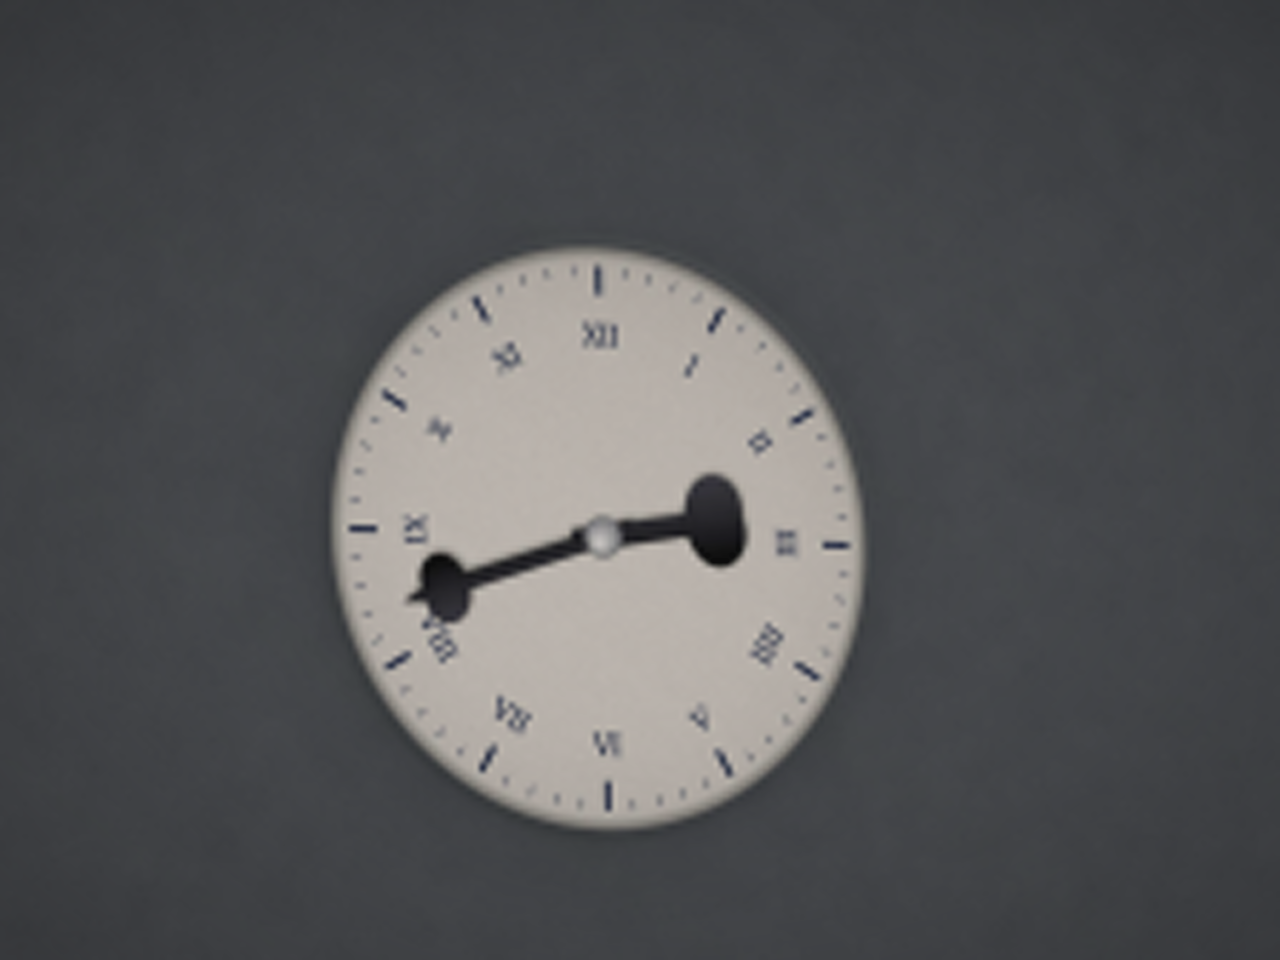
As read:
**2:42**
